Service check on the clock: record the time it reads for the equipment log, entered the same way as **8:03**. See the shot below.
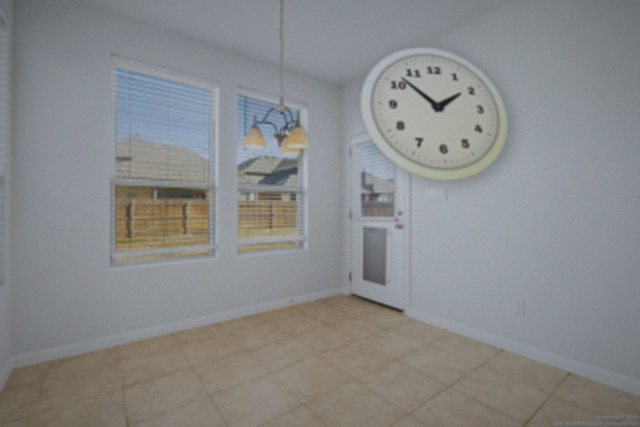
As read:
**1:52**
